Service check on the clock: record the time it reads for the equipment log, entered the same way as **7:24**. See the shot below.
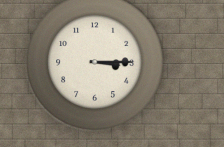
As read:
**3:15**
